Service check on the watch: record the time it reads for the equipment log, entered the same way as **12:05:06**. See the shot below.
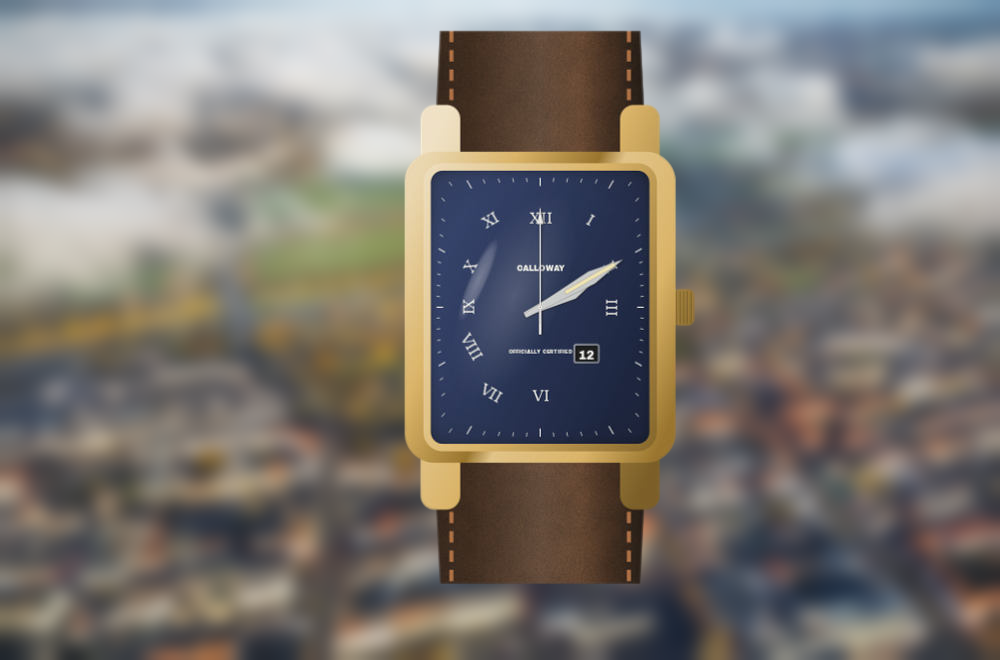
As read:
**2:10:00**
